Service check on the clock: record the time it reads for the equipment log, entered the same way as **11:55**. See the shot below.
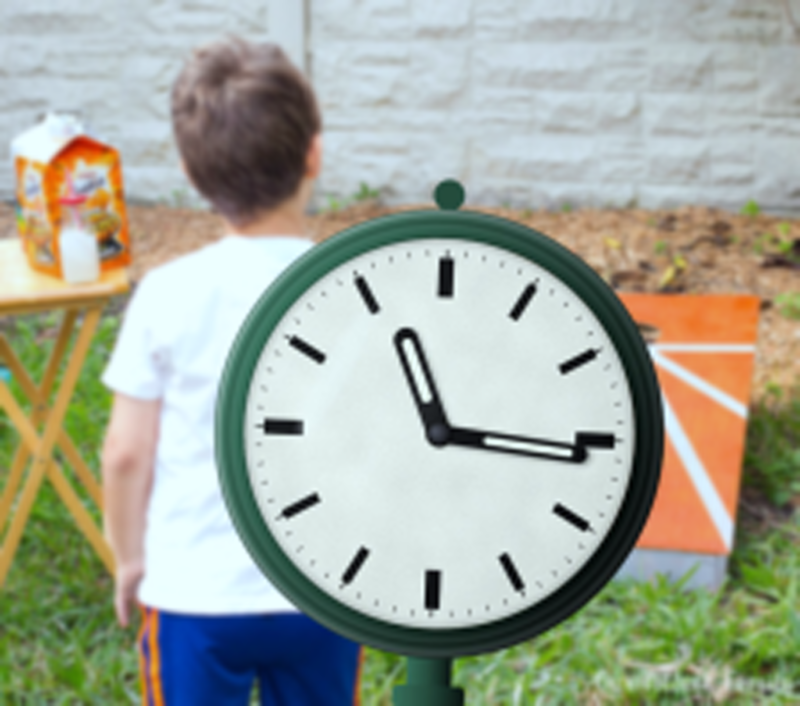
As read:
**11:16**
